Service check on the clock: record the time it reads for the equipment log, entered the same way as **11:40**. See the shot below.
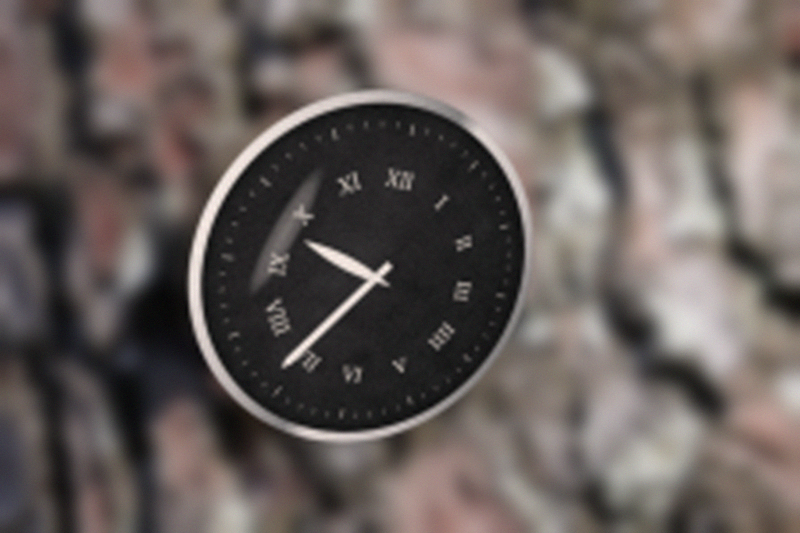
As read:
**9:36**
